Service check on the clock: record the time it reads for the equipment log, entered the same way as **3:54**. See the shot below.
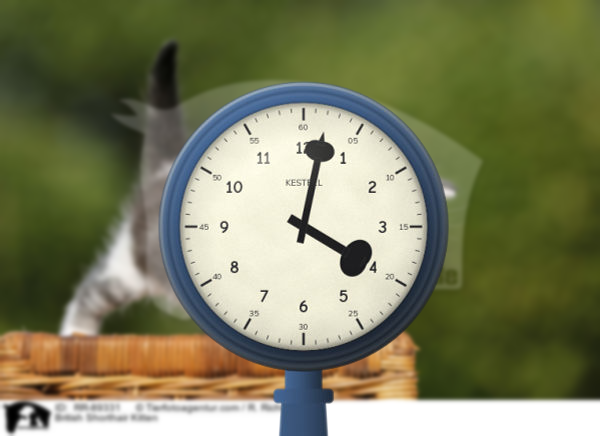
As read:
**4:02**
